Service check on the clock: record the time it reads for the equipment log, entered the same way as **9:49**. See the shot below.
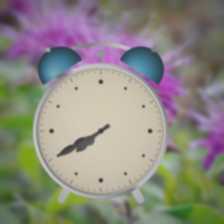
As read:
**7:40**
